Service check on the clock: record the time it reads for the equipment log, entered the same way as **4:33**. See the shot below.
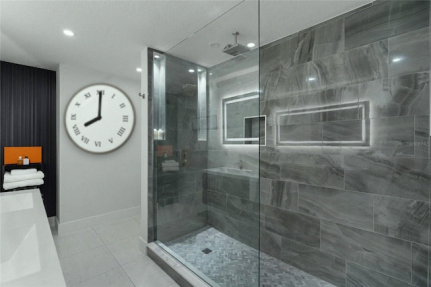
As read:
**8:00**
